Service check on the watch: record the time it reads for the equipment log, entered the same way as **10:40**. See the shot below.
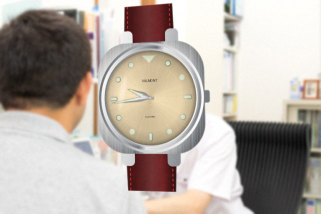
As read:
**9:44**
